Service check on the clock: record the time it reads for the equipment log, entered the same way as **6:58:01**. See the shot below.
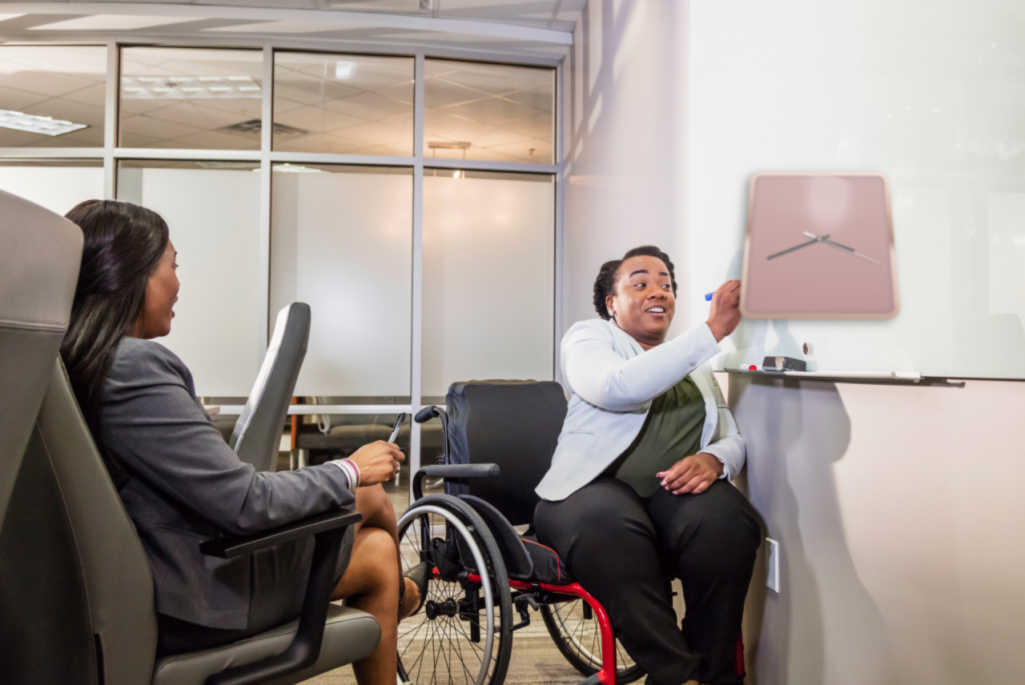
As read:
**3:41:19**
